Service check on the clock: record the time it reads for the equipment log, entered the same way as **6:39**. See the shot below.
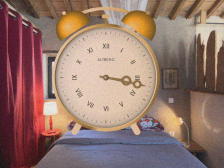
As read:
**3:17**
